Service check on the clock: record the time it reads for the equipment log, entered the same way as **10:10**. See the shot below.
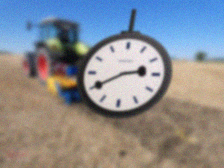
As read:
**2:40**
